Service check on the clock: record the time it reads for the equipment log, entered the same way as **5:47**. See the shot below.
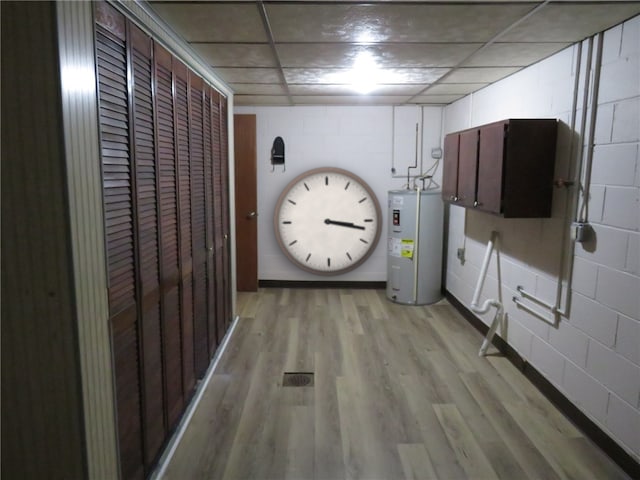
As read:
**3:17**
